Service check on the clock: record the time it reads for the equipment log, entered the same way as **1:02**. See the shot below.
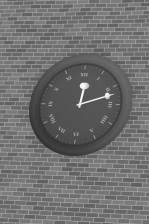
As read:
**12:12**
